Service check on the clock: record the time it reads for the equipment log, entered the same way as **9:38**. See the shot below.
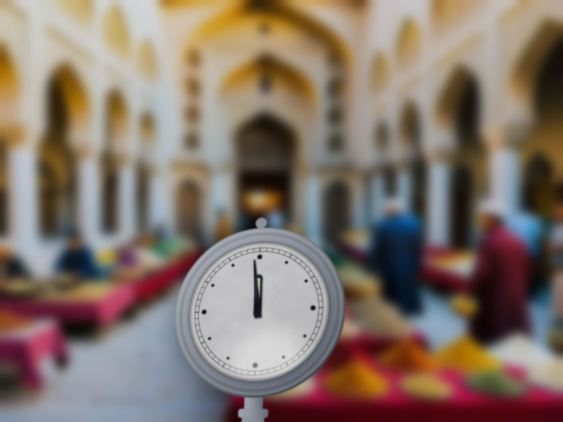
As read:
**11:59**
